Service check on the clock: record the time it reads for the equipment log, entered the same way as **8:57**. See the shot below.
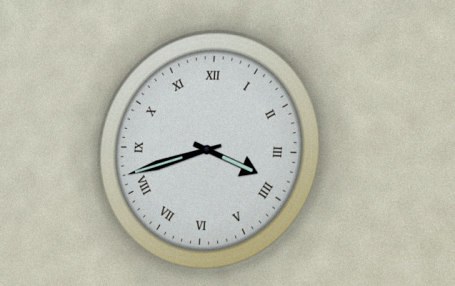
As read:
**3:42**
